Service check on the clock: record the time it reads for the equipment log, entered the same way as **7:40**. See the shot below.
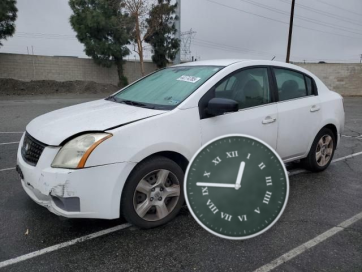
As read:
**12:47**
